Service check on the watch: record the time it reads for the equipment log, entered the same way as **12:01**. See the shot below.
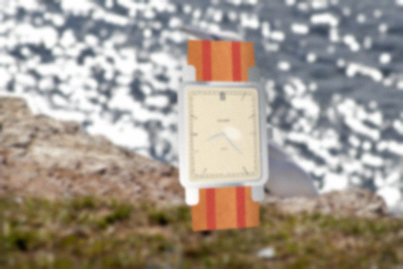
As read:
**8:23**
